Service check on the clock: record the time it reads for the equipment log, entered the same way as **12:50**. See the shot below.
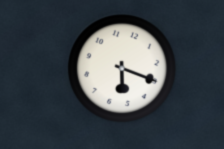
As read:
**5:15**
